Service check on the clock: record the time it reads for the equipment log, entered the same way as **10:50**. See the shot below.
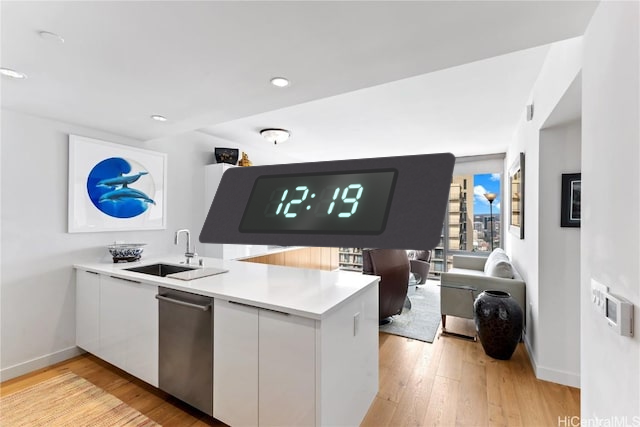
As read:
**12:19**
